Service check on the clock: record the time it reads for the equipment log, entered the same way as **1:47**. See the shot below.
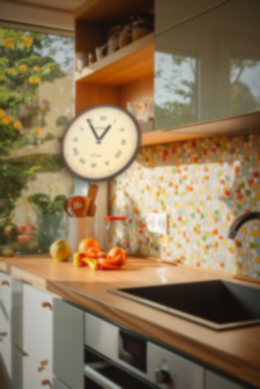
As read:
**12:54**
